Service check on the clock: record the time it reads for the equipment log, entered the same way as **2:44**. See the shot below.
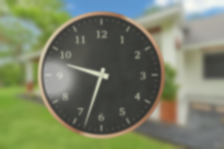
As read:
**9:33**
